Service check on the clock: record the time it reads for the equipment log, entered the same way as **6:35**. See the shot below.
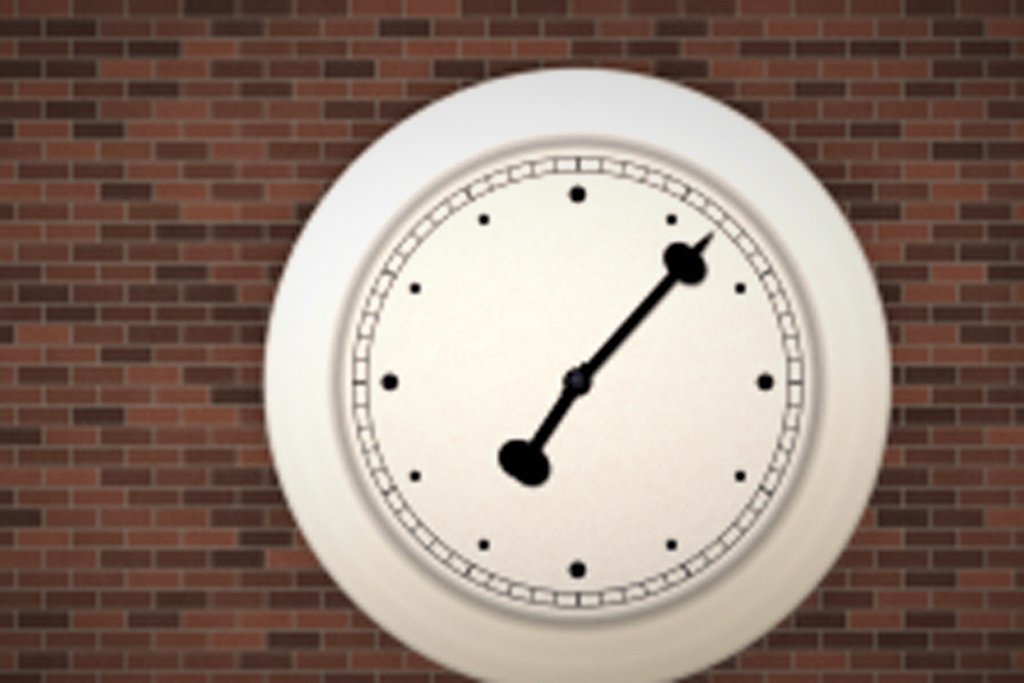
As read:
**7:07**
